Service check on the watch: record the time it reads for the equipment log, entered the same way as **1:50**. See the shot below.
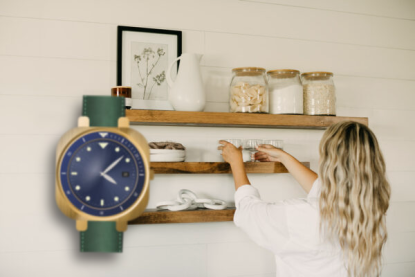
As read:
**4:08**
